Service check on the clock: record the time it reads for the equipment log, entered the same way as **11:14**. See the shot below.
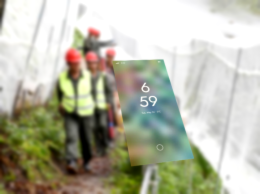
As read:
**6:59**
